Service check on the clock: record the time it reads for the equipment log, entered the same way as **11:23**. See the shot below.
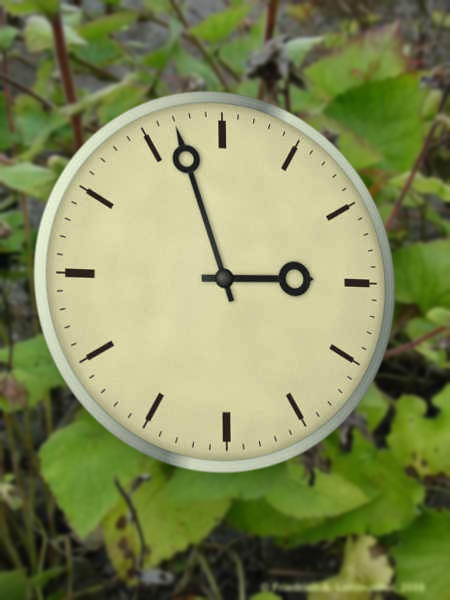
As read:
**2:57**
